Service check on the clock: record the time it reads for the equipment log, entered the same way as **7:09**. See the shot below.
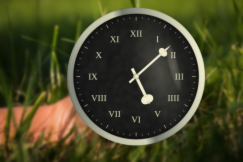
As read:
**5:08**
